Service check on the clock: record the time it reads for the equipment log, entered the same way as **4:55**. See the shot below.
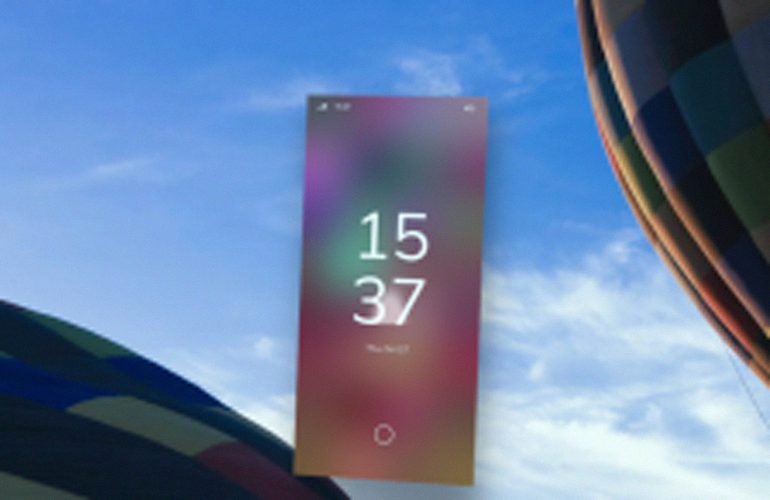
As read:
**15:37**
